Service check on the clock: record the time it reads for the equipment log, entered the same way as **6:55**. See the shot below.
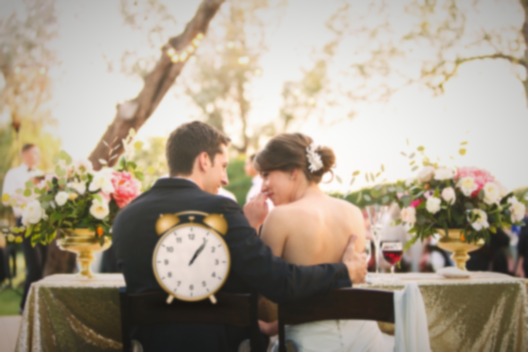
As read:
**1:06**
